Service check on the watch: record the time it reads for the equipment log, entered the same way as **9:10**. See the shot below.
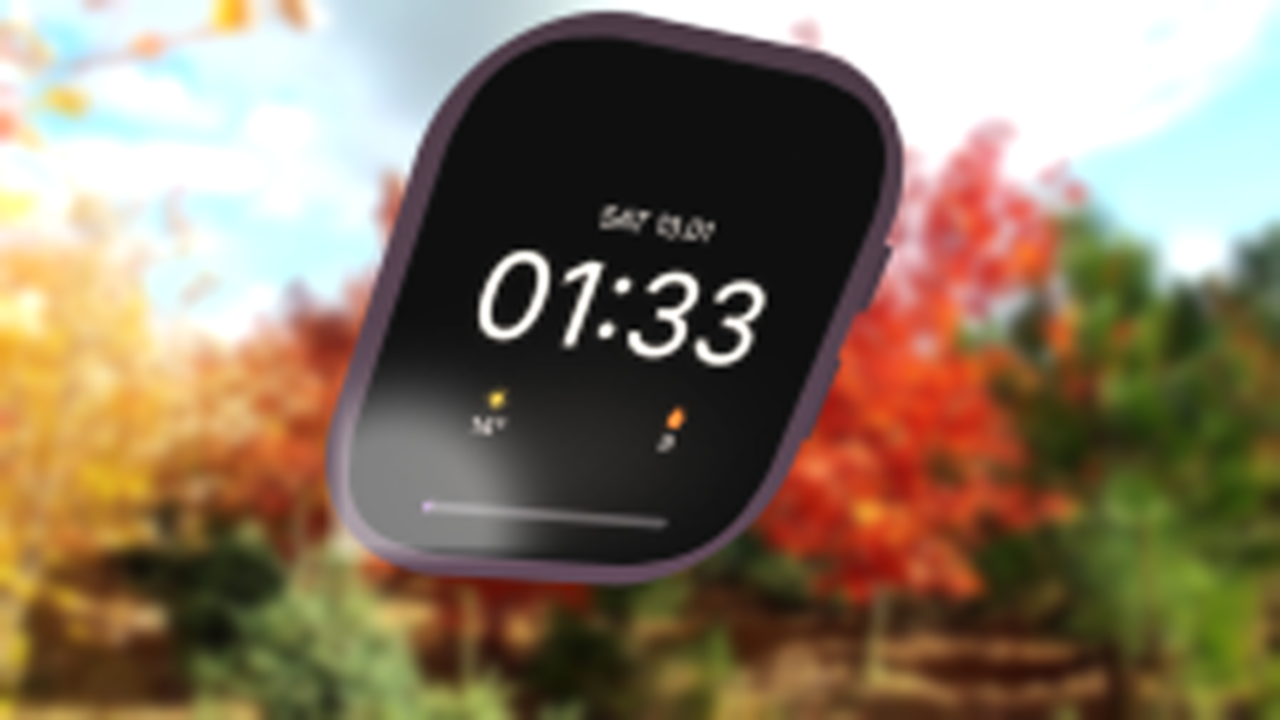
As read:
**1:33**
